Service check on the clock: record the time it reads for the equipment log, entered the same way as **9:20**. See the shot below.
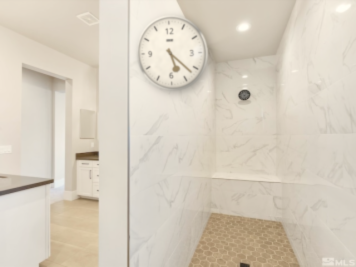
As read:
**5:22**
